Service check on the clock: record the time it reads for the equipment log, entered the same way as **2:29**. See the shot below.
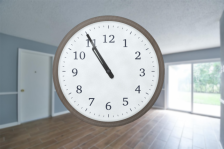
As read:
**10:55**
